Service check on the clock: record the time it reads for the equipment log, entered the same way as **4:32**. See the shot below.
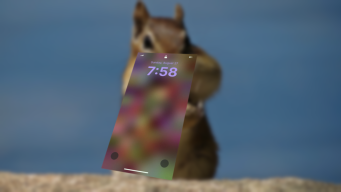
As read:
**7:58**
